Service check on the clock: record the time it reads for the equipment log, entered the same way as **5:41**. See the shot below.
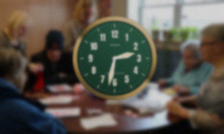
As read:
**2:32**
